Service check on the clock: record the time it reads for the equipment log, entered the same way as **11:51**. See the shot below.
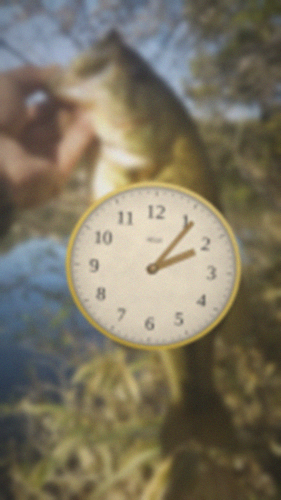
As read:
**2:06**
